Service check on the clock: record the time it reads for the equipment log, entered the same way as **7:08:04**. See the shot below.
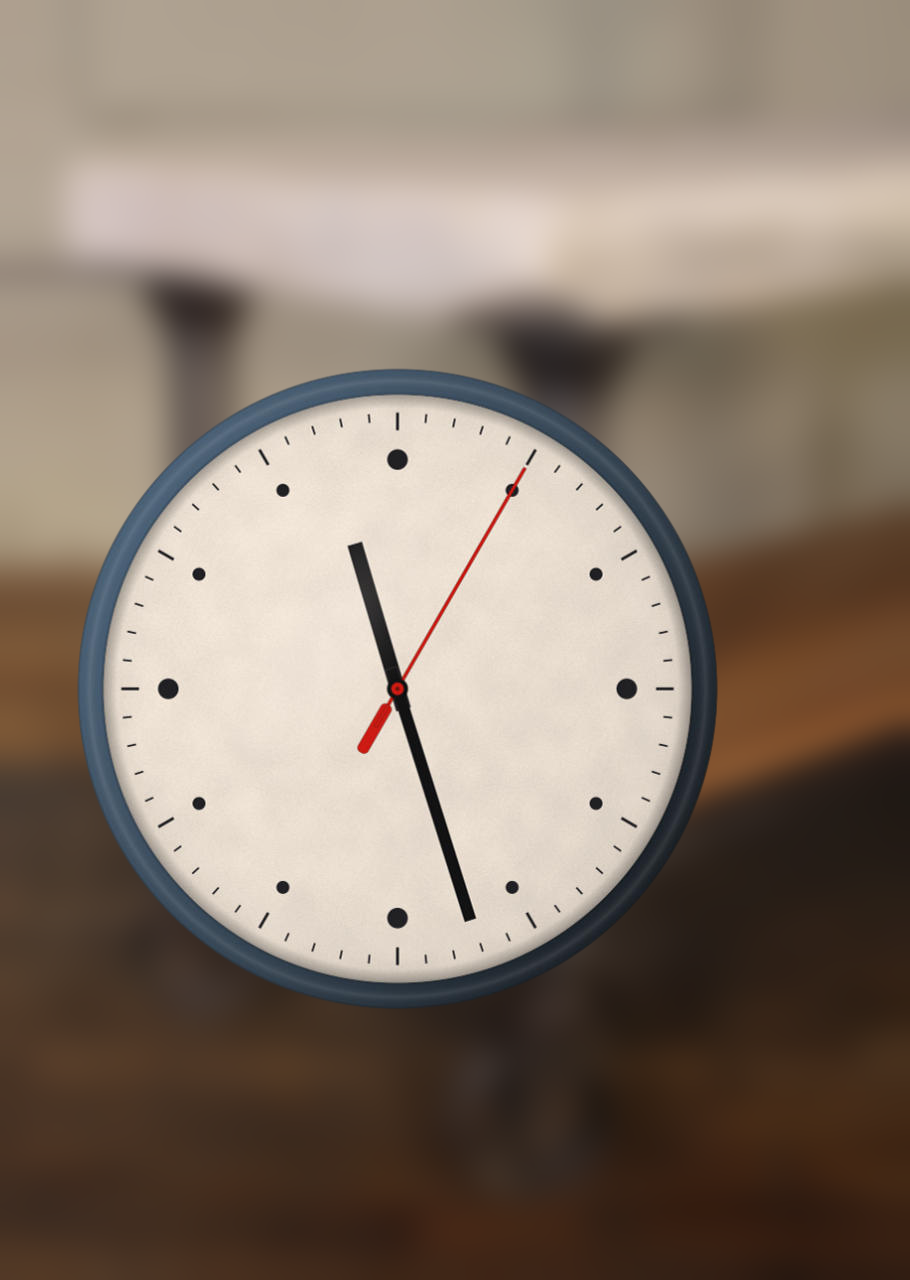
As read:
**11:27:05**
